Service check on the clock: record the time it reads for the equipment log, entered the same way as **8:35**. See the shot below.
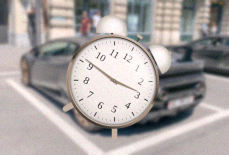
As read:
**2:46**
